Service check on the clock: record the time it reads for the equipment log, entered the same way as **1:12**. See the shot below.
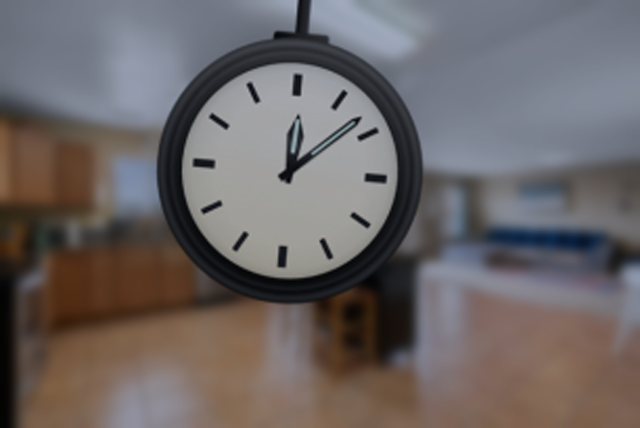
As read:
**12:08**
